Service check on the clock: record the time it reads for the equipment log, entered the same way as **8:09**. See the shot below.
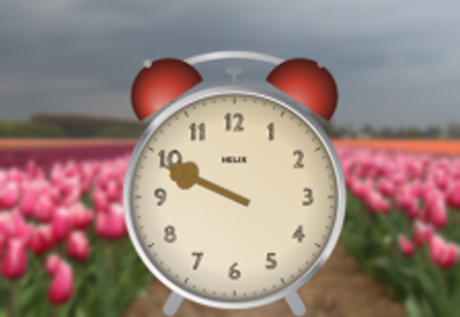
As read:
**9:49**
